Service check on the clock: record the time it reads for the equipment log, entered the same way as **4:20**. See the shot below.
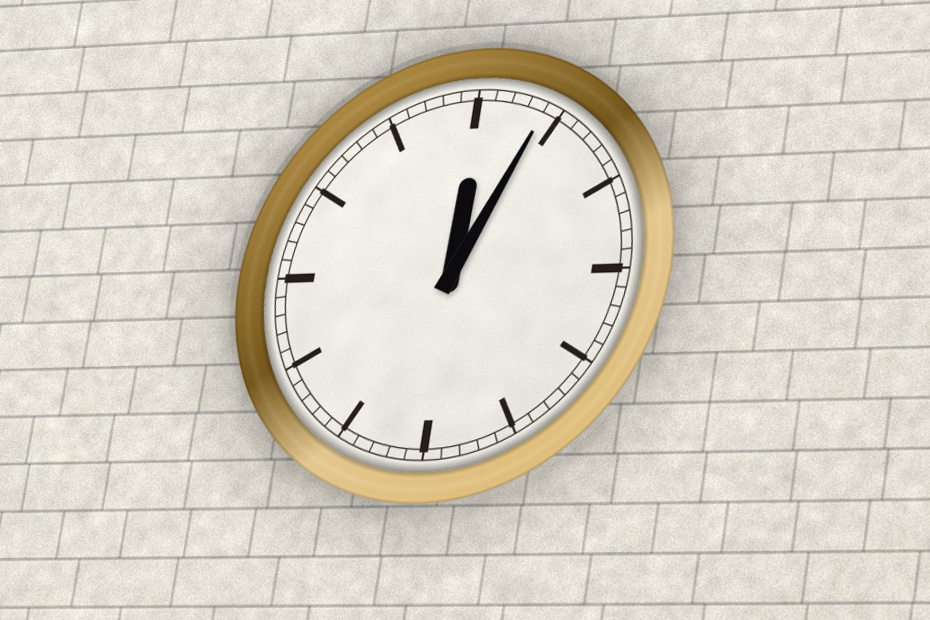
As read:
**12:04**
